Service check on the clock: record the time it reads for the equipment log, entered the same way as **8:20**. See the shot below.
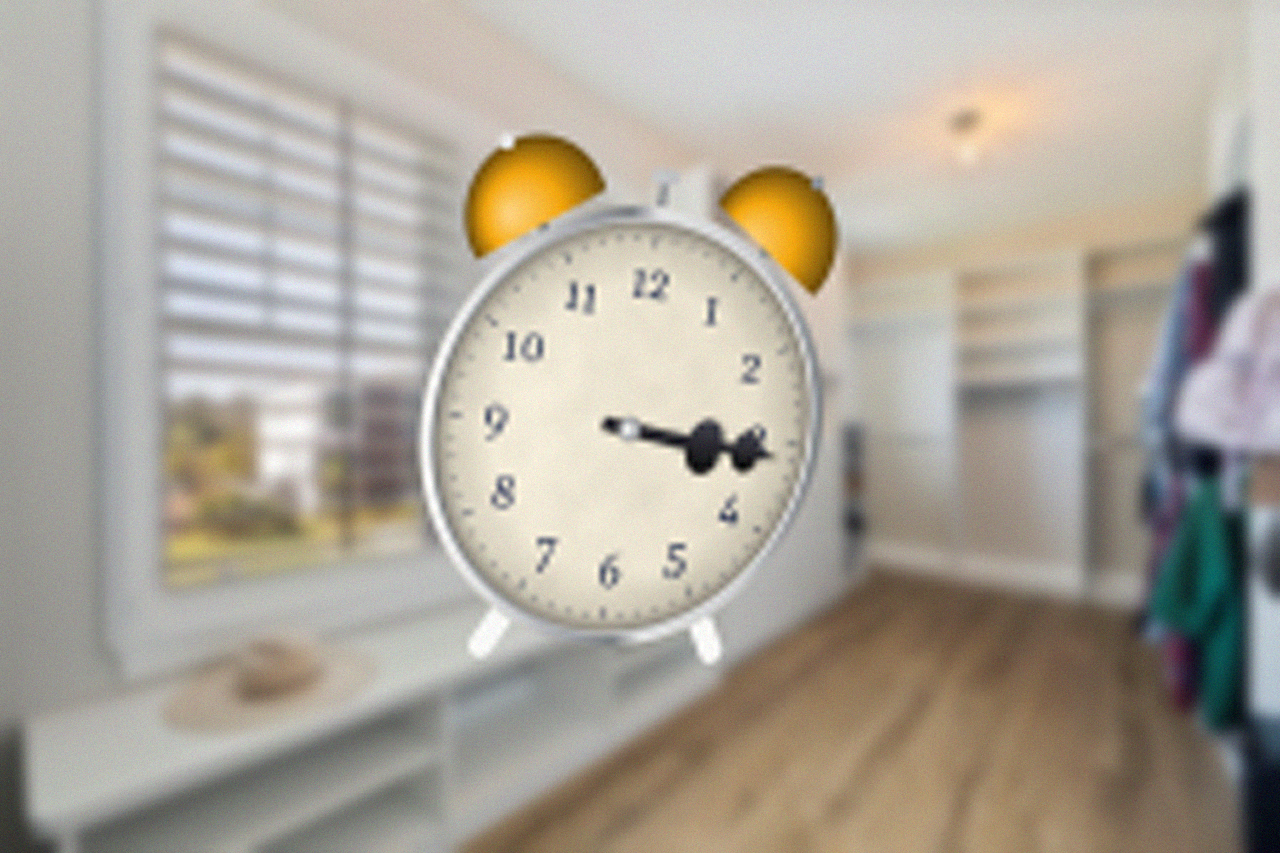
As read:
**3:16**
